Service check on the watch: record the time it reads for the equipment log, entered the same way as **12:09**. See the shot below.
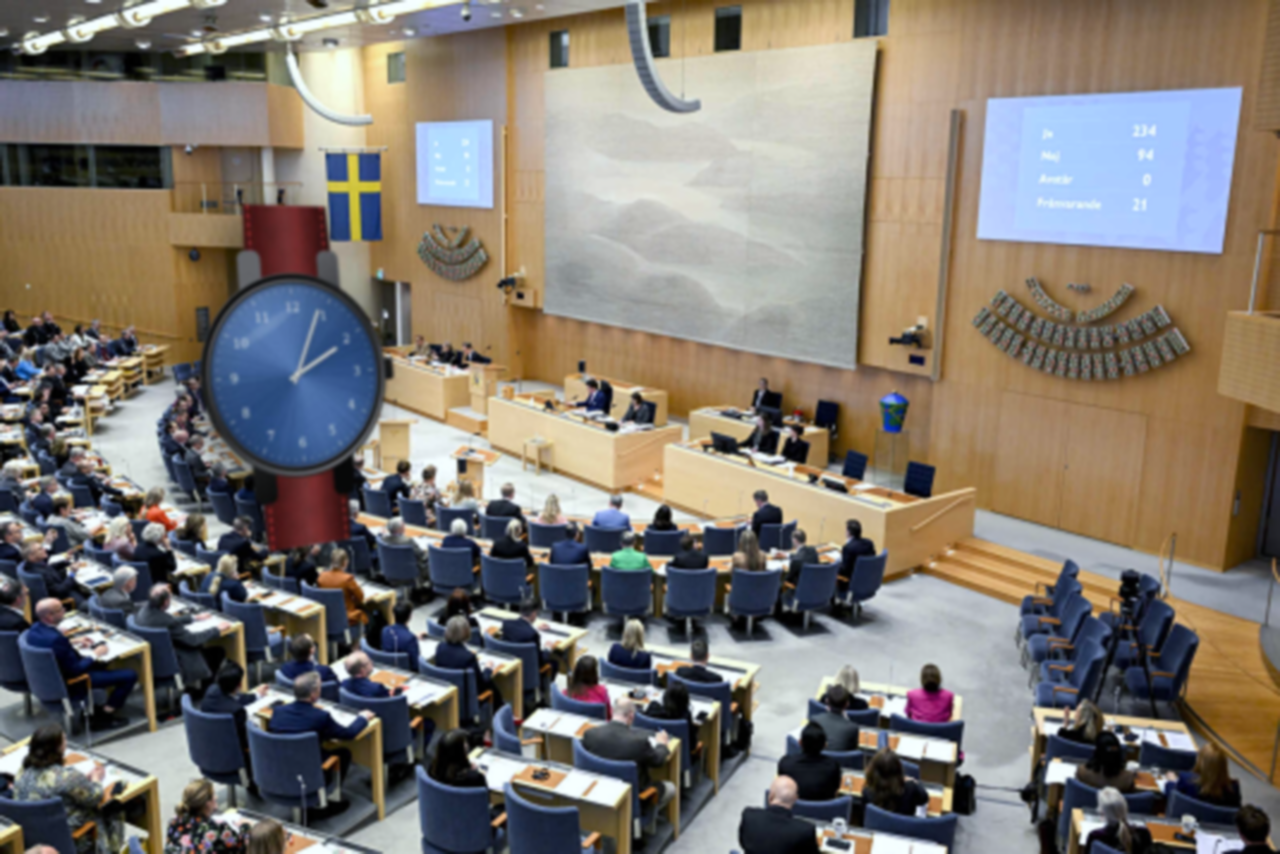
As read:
**2:04**
